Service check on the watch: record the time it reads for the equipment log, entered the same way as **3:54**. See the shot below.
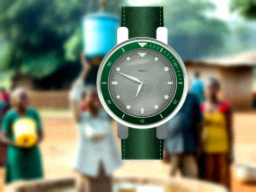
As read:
**6:49**
